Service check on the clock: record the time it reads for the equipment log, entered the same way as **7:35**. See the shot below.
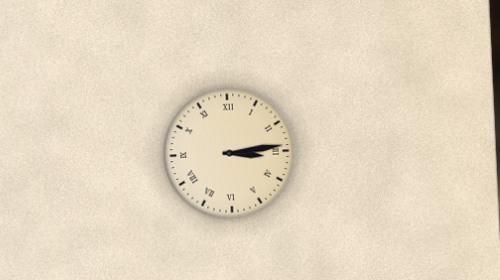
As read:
**3:14**
